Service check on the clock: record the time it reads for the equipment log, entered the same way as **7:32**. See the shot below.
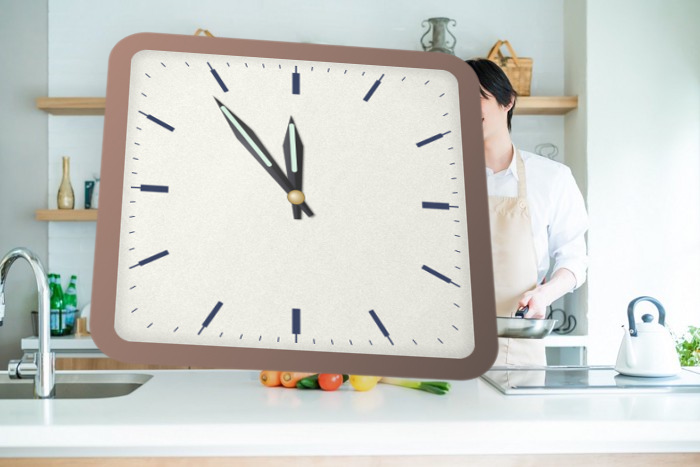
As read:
**11:54**
